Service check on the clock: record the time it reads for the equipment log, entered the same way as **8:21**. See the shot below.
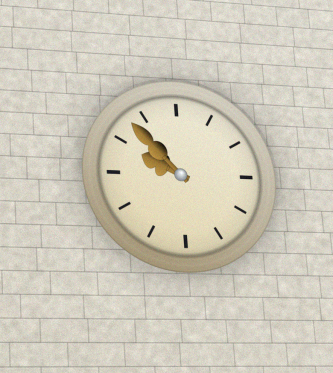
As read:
**9:53**
